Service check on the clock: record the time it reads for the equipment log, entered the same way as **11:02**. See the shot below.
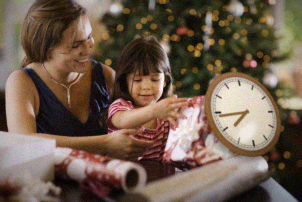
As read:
**7:44**
